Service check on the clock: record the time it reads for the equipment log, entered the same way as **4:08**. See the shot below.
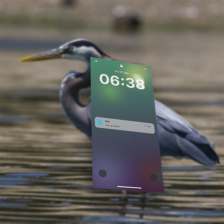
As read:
**6:38**
